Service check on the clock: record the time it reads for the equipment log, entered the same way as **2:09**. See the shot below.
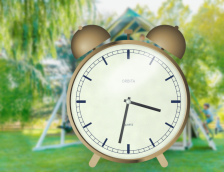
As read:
**3:32**
